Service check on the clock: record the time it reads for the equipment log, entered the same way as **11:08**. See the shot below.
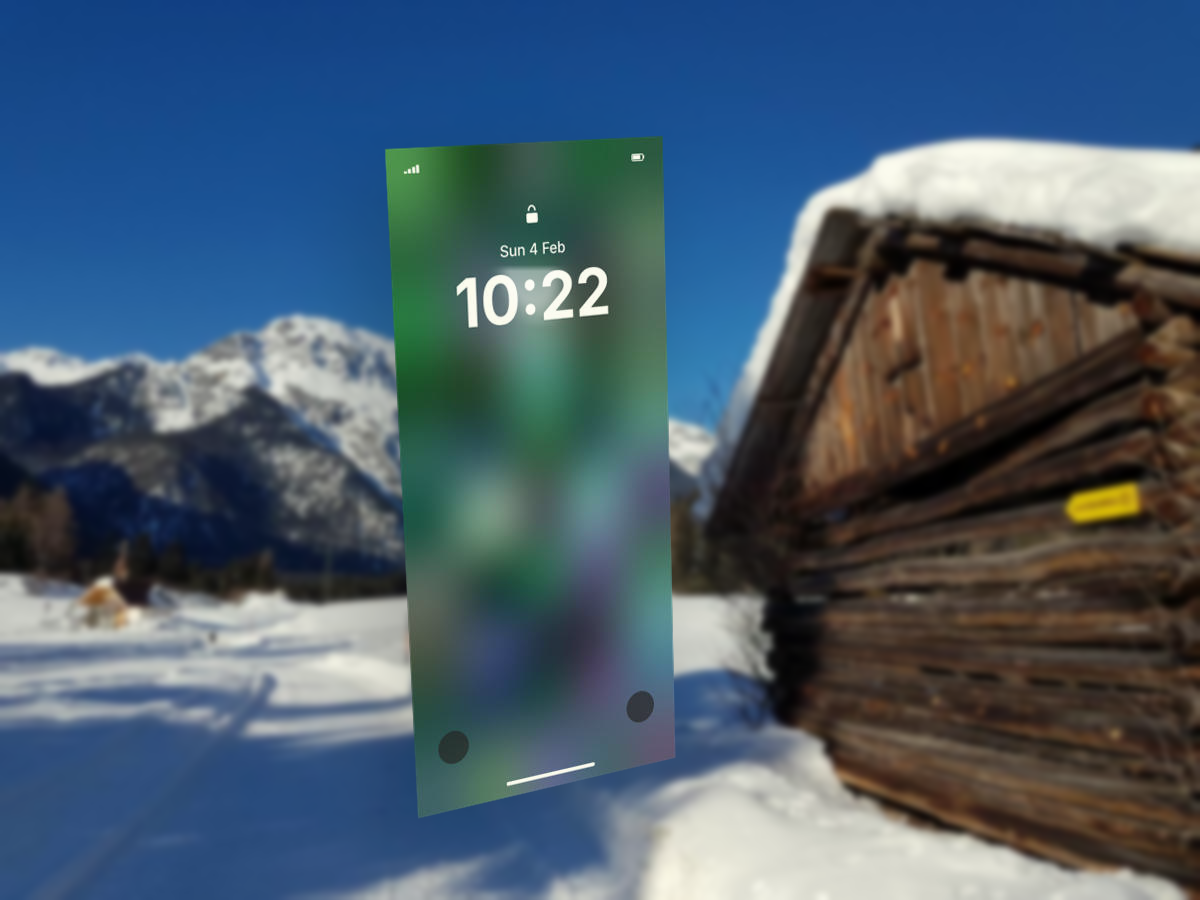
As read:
**10:22**
